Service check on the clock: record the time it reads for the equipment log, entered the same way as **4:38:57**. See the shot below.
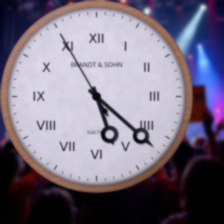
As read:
**5:21:55**
